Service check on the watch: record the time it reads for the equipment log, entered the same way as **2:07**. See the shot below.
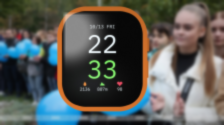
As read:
**22:33**
